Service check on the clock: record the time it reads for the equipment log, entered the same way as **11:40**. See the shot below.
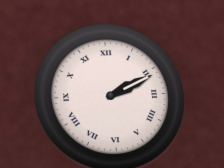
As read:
**2:11**
